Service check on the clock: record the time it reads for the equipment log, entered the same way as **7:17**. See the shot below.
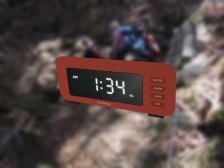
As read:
**1:34**
